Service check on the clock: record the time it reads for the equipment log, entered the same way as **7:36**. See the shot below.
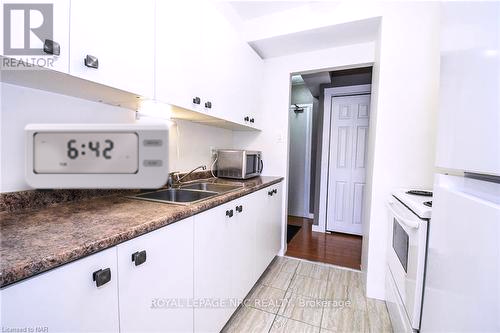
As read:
**6:42**
